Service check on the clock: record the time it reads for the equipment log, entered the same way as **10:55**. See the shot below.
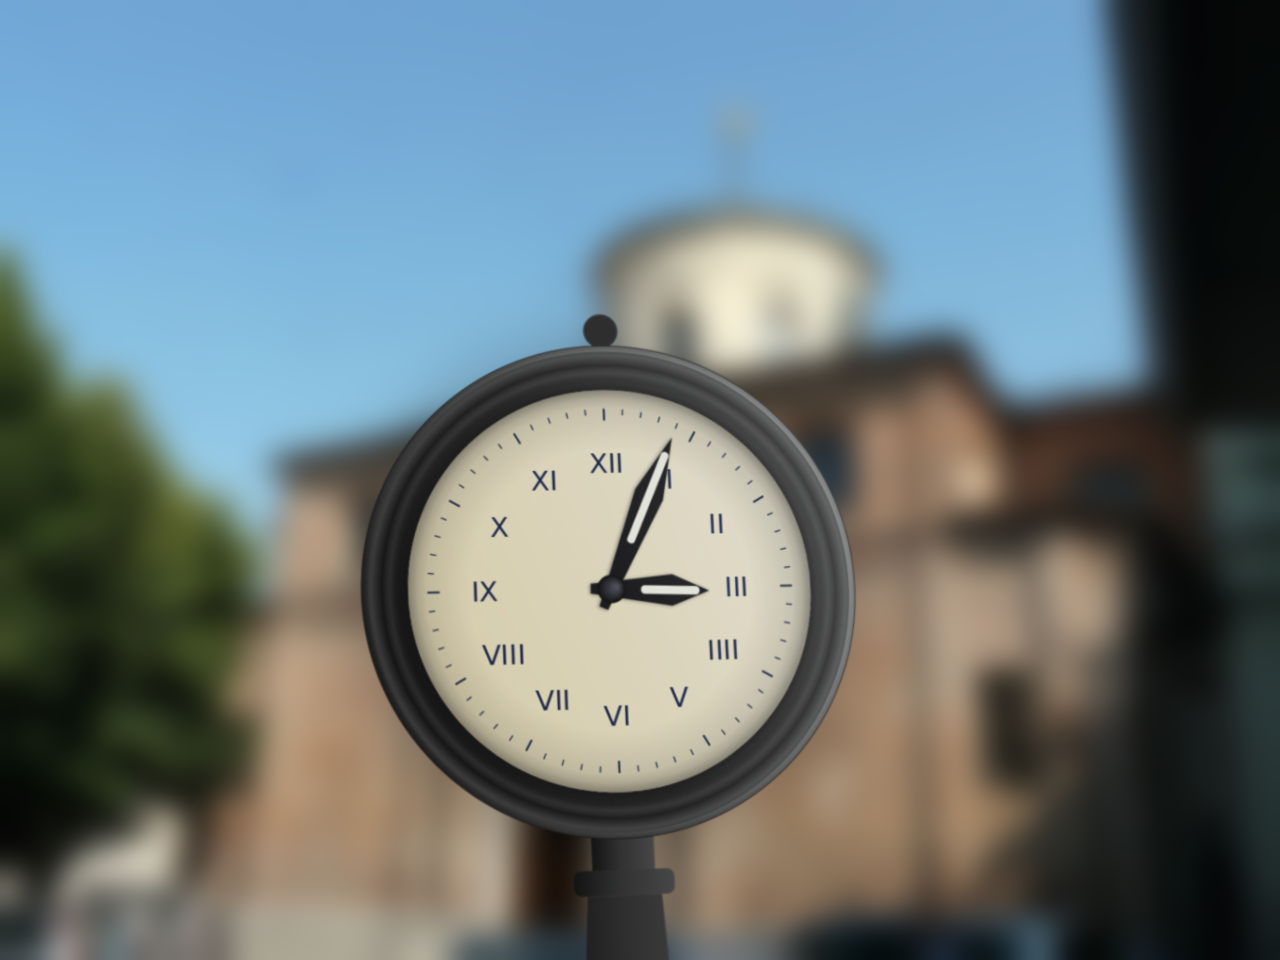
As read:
**3:04**
